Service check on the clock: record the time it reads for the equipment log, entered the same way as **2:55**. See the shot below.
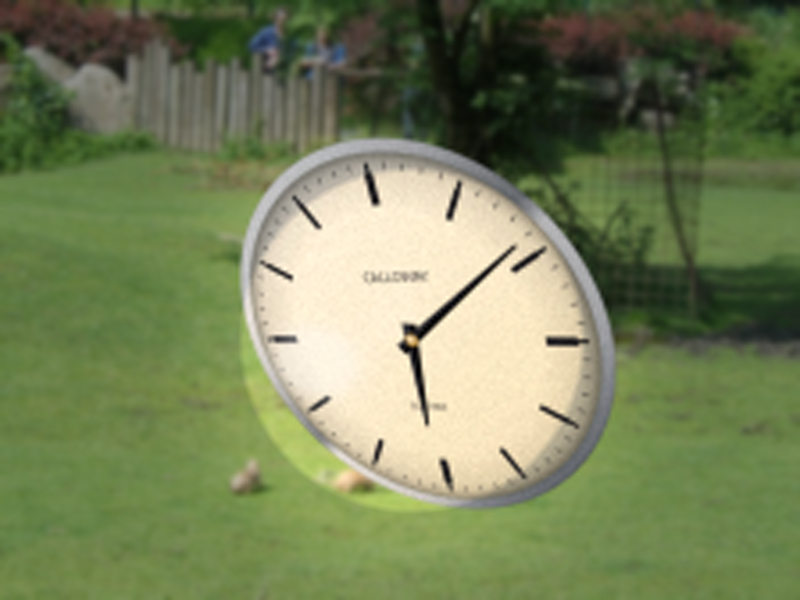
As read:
**6:09**
